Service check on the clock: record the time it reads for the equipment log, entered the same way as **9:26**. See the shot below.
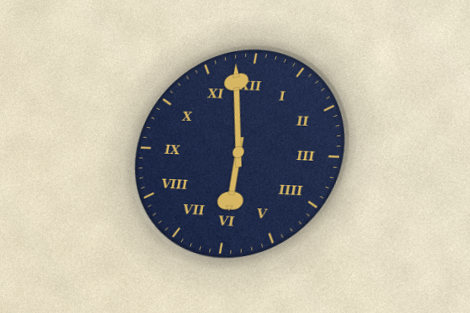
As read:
**5:58**
